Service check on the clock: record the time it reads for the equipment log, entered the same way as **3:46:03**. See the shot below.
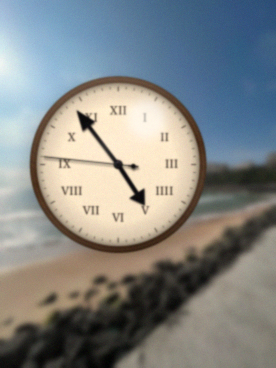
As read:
**4:53:46**
